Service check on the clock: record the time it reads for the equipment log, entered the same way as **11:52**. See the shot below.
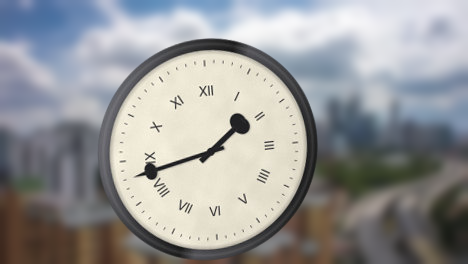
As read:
**1:43**
